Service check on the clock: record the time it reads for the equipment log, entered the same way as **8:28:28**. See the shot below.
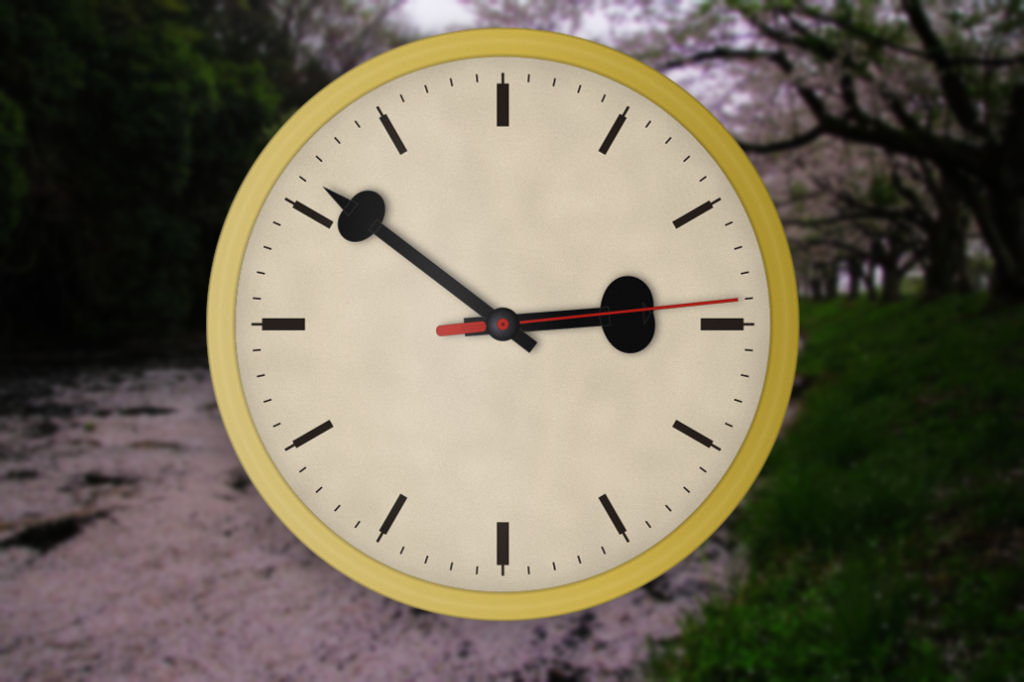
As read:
**2:51:14**
